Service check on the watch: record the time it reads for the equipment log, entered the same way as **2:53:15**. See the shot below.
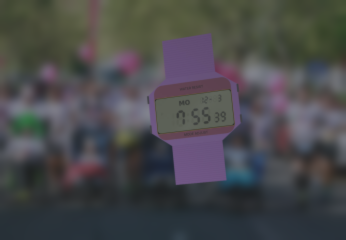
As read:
**7:55:39**
